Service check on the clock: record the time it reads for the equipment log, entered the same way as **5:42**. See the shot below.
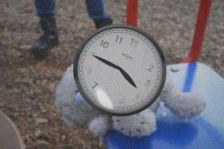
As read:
**3:45**
